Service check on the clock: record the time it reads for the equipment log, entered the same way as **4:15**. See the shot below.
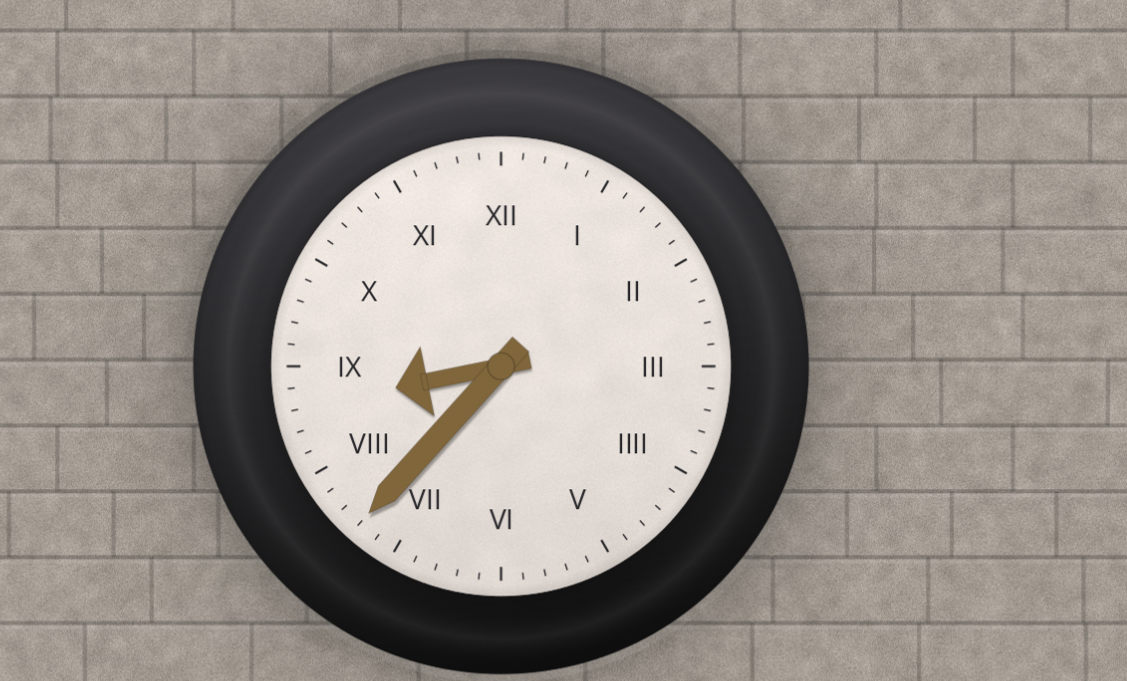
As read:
**8:37**
